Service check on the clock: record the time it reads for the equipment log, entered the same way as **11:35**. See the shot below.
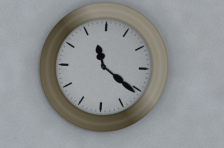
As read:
**11:21**
